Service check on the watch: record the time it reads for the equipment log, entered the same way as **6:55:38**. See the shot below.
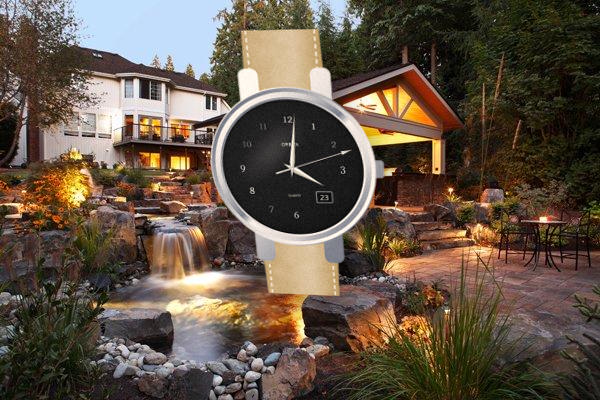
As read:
**4:01:12**
